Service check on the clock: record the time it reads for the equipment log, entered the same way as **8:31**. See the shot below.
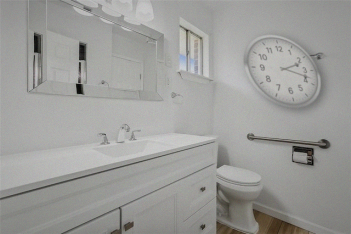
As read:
**2:18**
